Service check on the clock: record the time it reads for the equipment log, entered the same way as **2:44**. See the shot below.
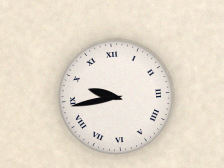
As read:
**9:44**
